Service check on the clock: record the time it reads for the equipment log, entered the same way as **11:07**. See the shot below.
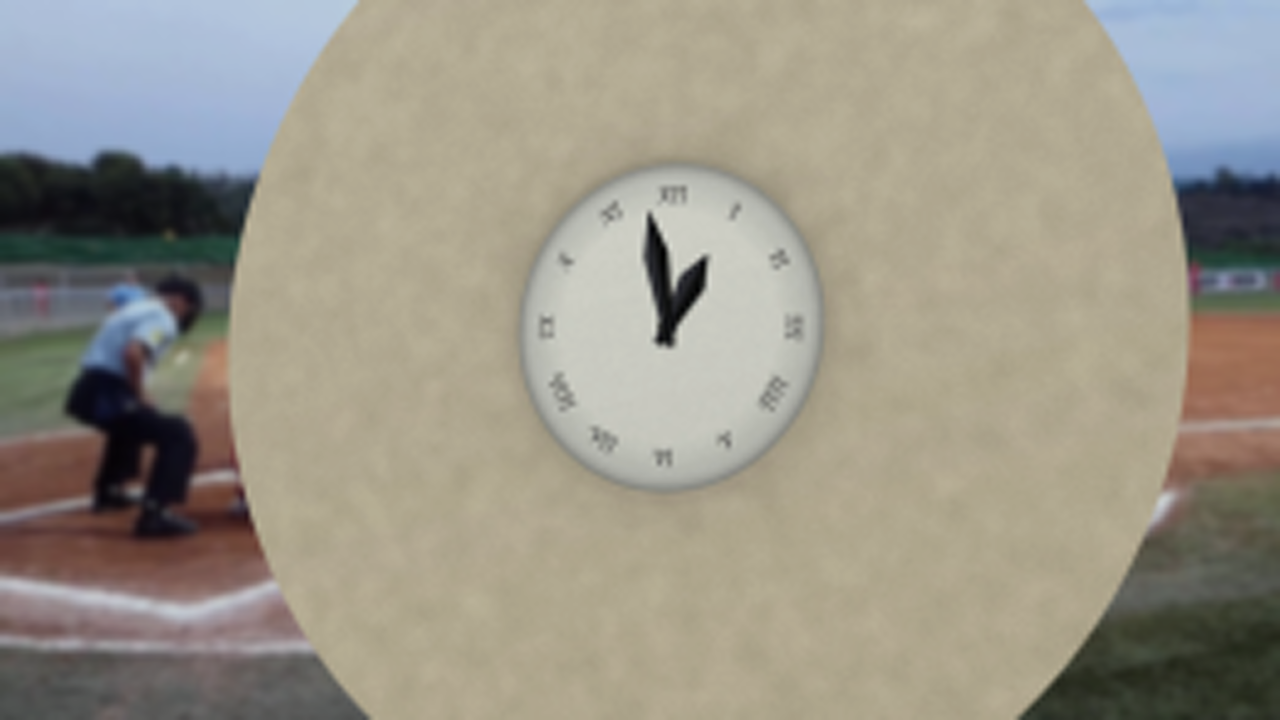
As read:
**12:58**
